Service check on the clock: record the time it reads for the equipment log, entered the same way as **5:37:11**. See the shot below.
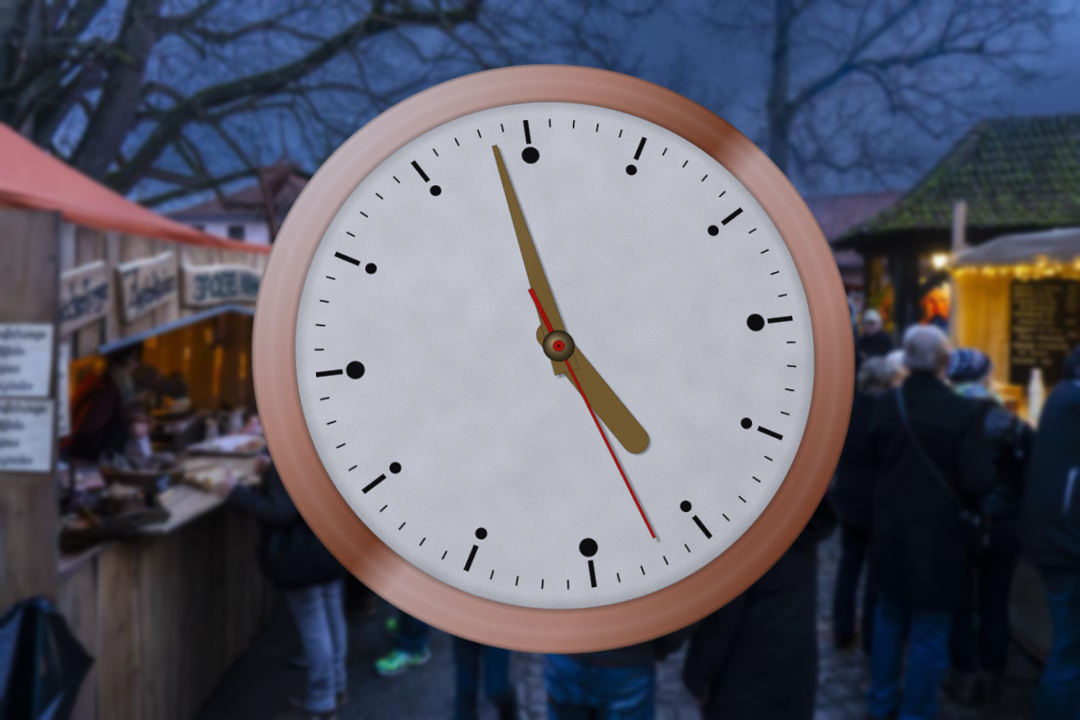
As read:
**4:58:27**
